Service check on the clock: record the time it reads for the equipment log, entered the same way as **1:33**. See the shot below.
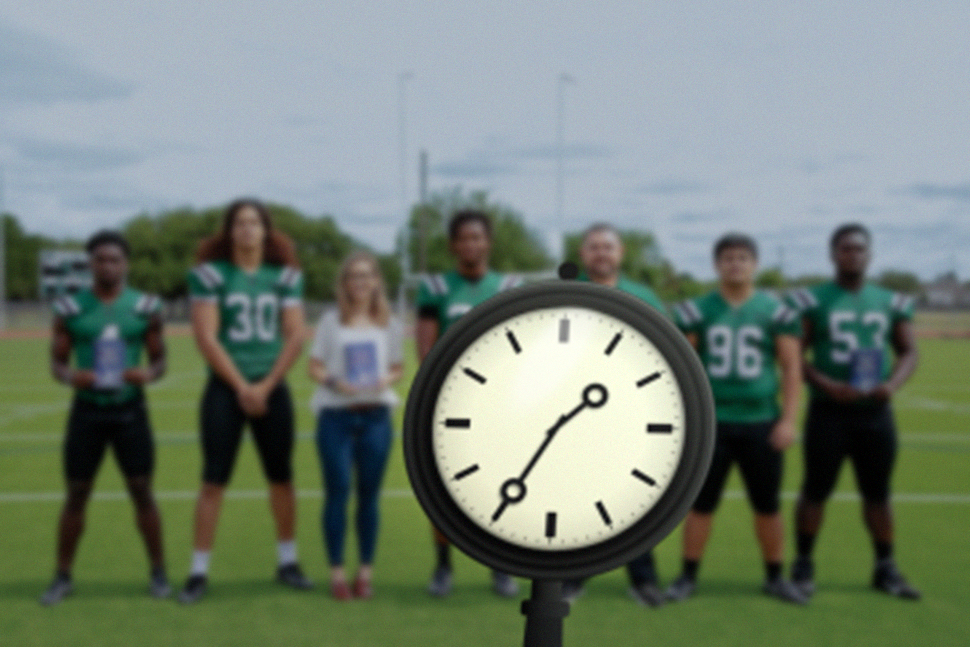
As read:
**1:35**
